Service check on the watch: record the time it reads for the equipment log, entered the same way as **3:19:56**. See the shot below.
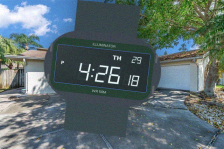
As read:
**4:26:18**
